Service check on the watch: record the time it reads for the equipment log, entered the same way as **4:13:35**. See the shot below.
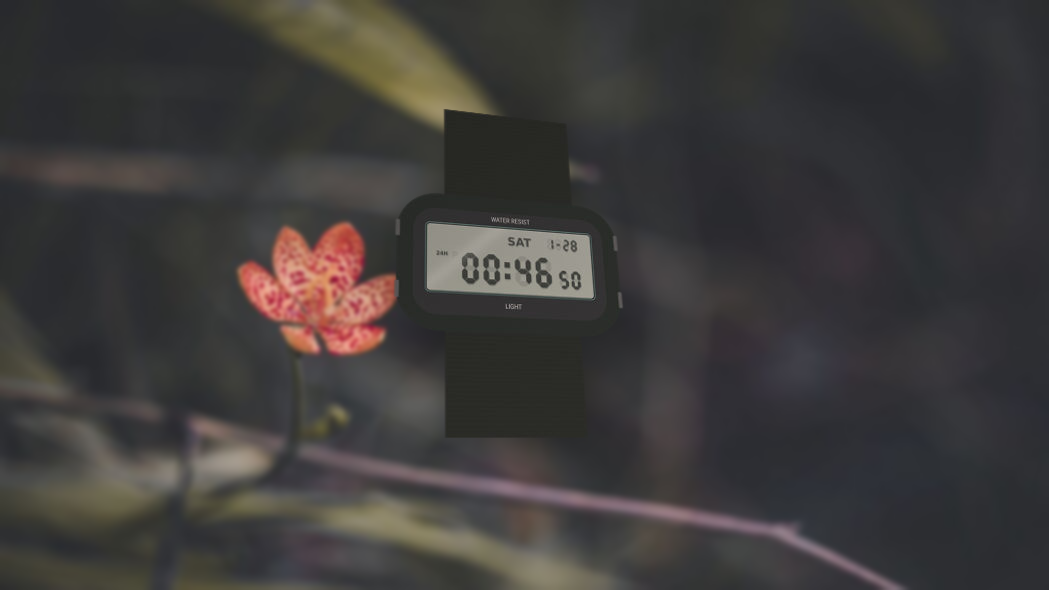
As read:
**0:46:50**
